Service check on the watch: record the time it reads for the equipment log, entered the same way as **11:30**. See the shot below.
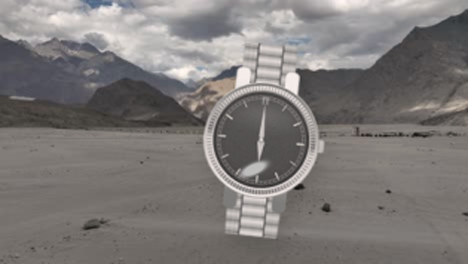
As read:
**6:00**
